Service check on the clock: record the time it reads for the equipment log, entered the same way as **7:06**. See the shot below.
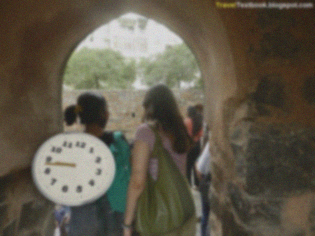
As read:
**8:43**
